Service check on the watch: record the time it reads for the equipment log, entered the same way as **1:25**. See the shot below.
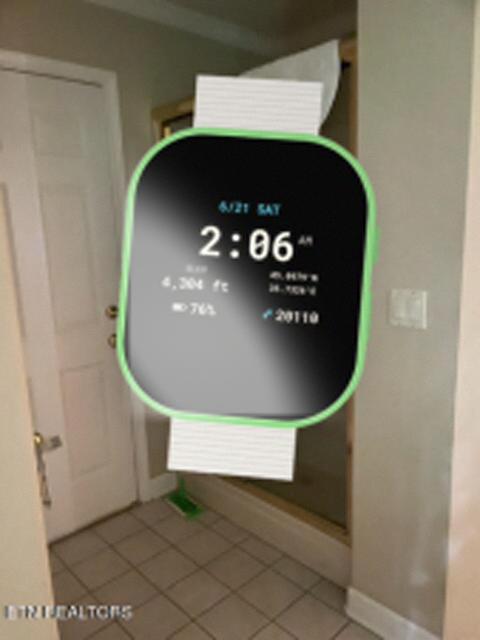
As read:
**2:06**
